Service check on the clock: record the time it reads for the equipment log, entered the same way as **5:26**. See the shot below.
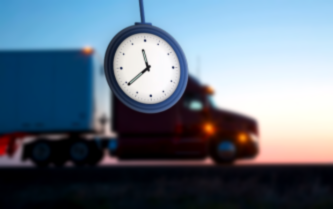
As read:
**11:39**
